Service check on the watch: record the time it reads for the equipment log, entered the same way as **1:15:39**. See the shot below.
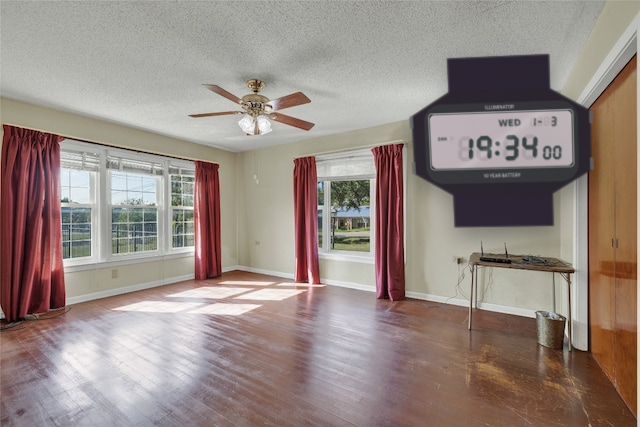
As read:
**19:34:00**
